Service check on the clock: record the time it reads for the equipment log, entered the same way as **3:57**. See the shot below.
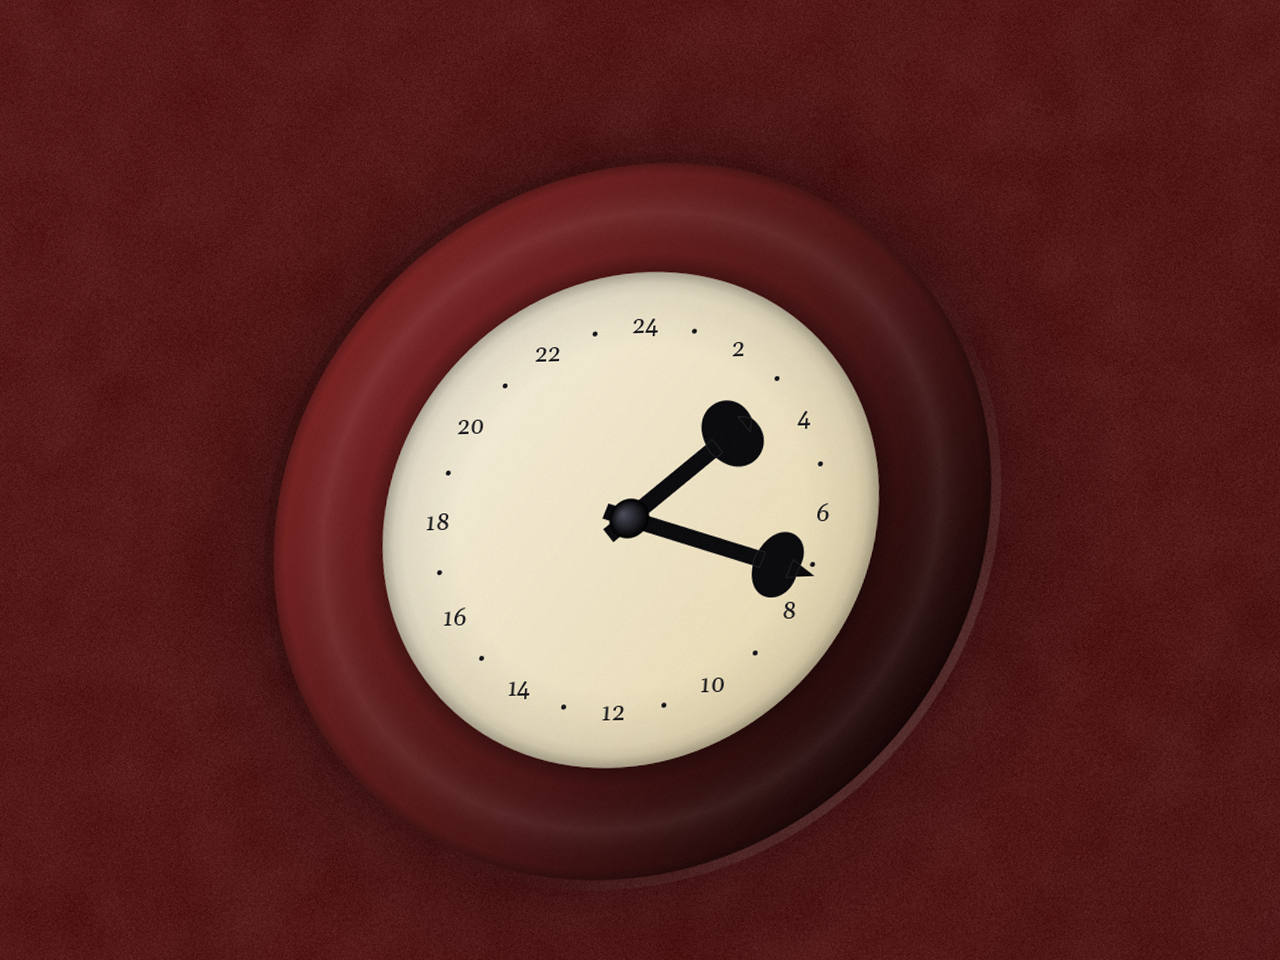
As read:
**3:18**
